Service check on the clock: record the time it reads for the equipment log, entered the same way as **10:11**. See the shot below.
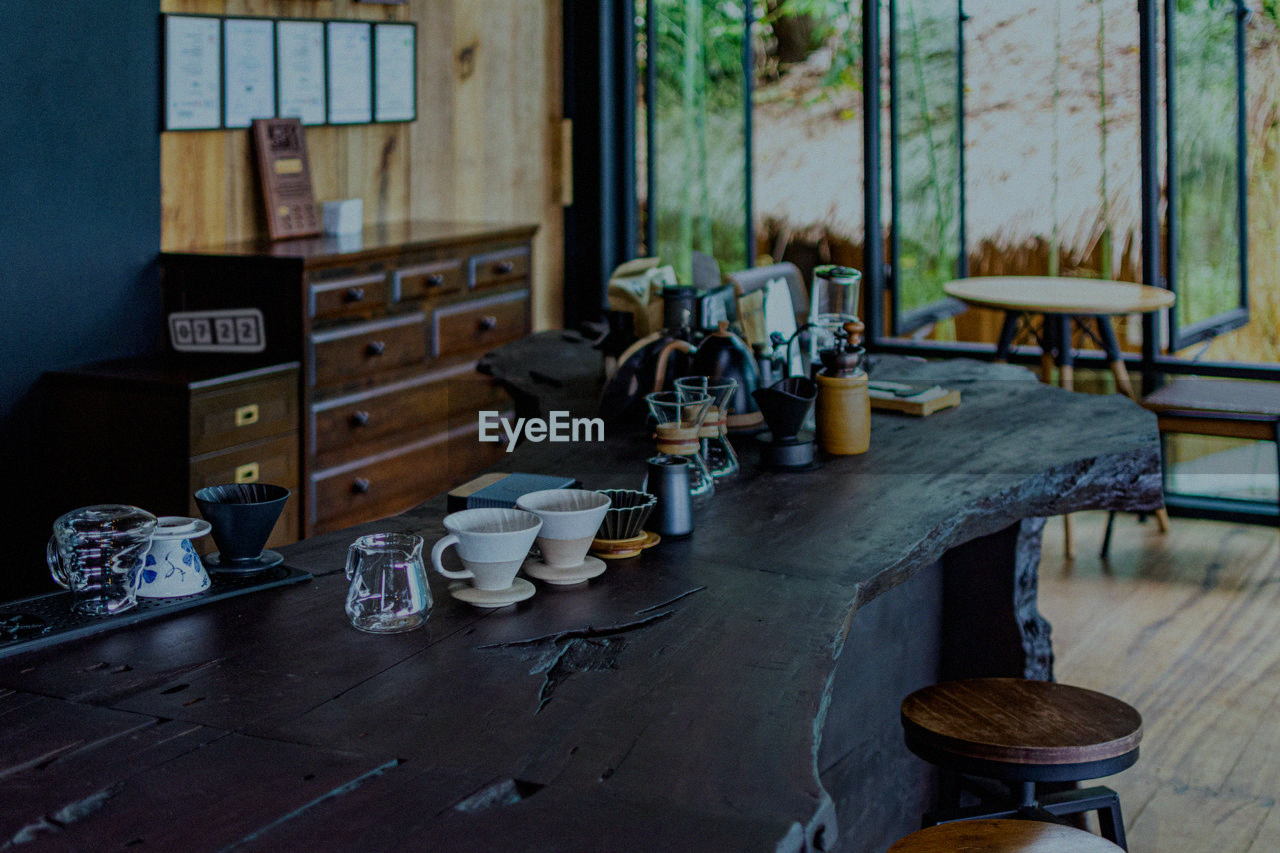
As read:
**7:22**
